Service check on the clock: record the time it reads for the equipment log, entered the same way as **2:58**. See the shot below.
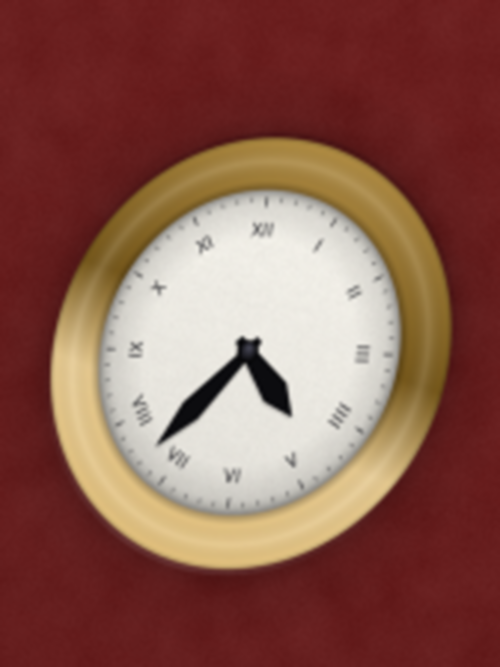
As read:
**4:37**
